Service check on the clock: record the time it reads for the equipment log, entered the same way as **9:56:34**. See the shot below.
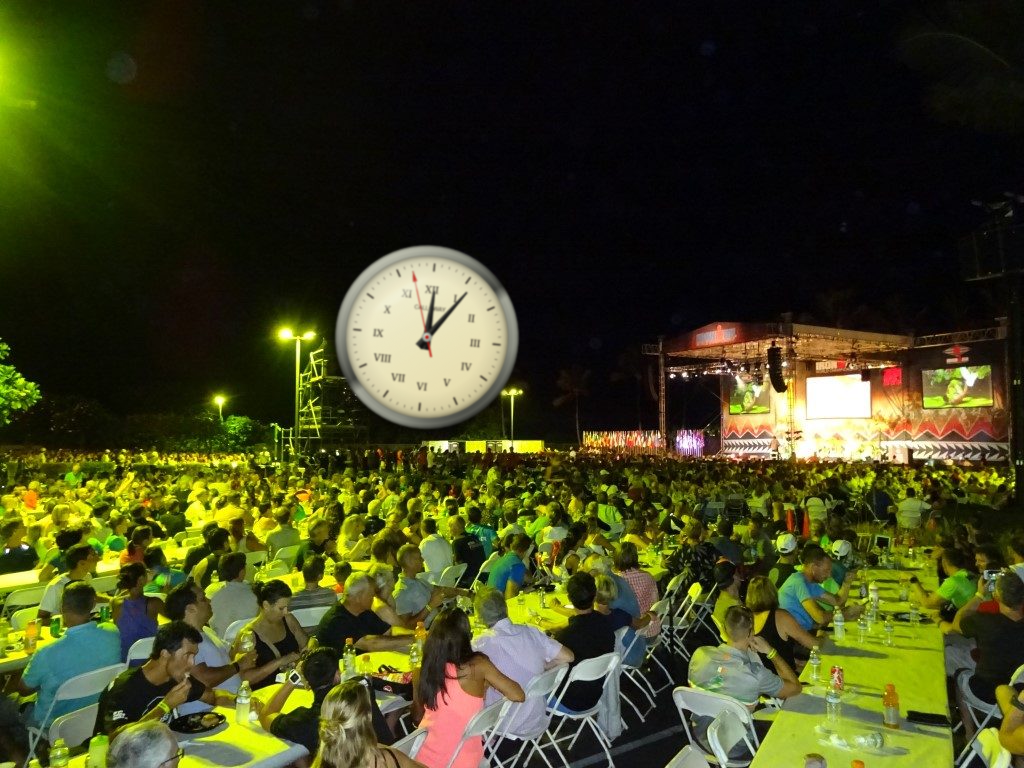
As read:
**12:05:57**
